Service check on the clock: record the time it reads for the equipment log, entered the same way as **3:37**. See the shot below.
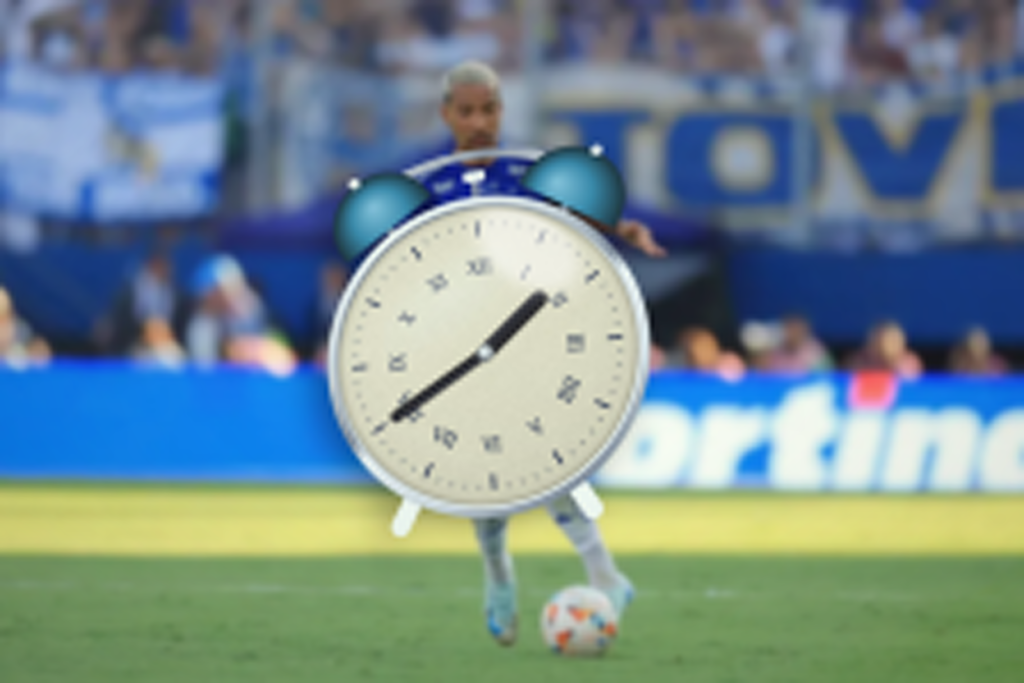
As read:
**1:40**
